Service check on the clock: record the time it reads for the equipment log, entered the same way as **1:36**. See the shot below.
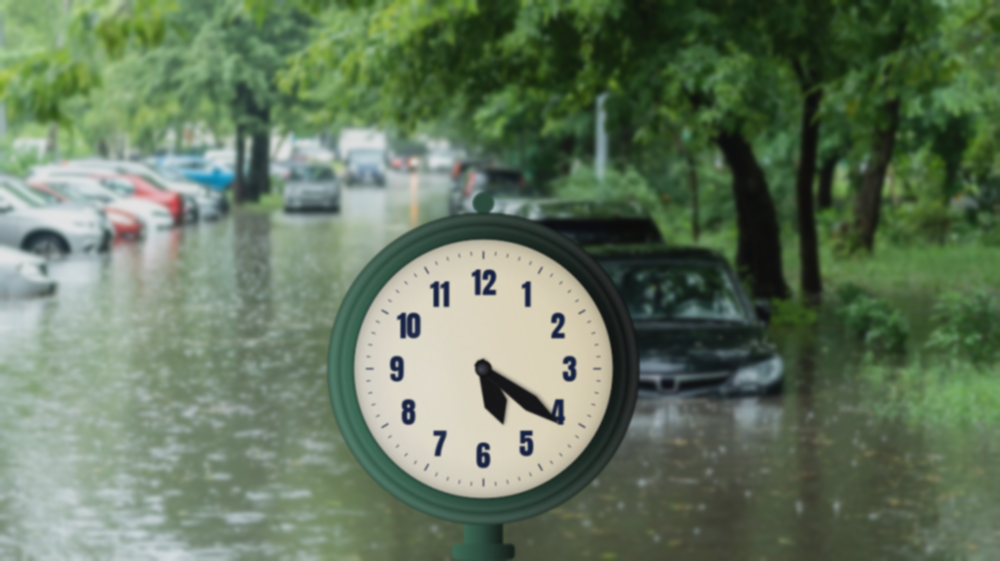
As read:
**5:21**
